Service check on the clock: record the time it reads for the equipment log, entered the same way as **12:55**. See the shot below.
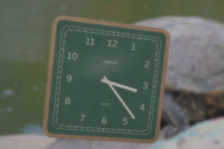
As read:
**3:23**
